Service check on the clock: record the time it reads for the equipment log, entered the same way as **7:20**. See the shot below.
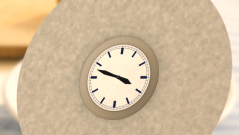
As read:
**3:48**
